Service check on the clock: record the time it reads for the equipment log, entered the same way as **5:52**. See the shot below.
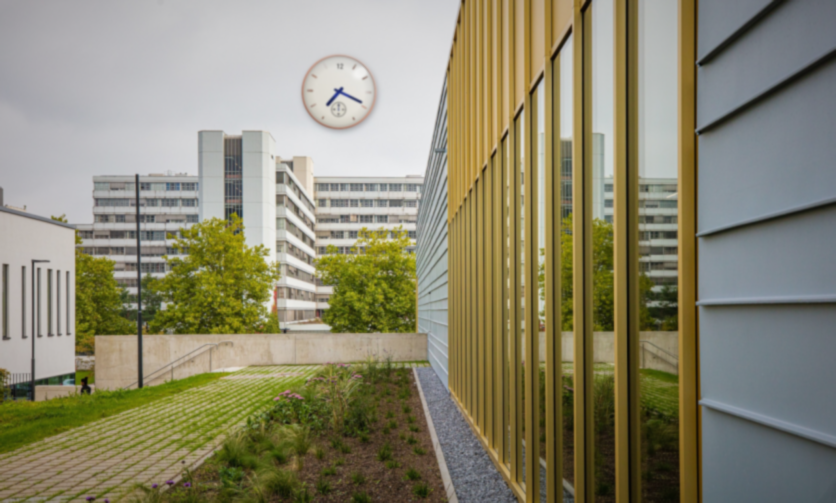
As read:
**7:19**
